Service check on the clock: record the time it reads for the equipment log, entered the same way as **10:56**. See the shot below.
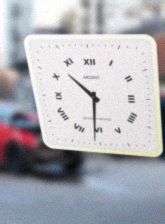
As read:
**10:31**
